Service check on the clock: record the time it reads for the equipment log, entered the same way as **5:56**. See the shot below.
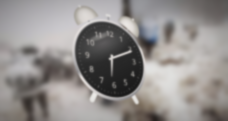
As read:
**6:11**
